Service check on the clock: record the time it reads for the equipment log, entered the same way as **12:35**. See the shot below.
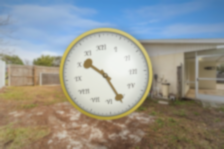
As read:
**10:26**
